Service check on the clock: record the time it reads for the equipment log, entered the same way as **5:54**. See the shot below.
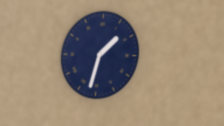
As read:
**1:32**
